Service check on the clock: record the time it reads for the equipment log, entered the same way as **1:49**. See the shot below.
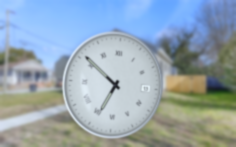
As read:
**6:51**
